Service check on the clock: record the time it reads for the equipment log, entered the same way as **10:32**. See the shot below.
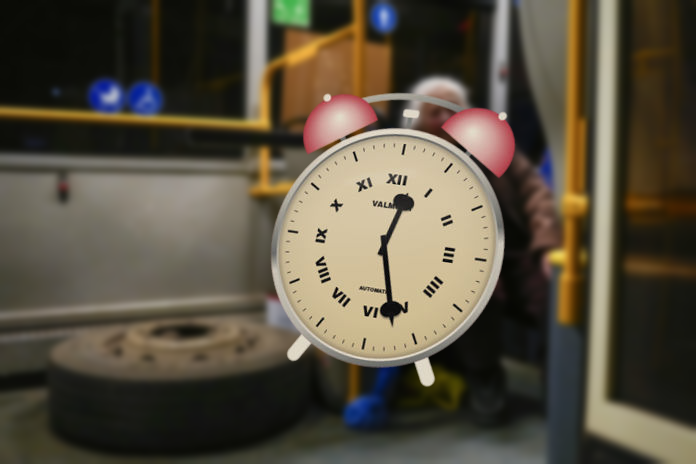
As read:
**12:27**
